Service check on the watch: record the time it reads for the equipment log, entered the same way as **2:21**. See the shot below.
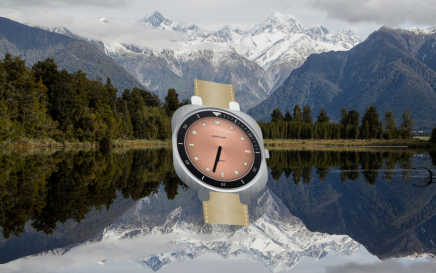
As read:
**6:33**
